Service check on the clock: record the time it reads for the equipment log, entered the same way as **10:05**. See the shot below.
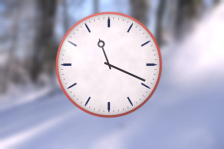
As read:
**11:19**
